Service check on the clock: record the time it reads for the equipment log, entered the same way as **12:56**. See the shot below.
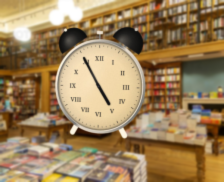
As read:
**4:55**
